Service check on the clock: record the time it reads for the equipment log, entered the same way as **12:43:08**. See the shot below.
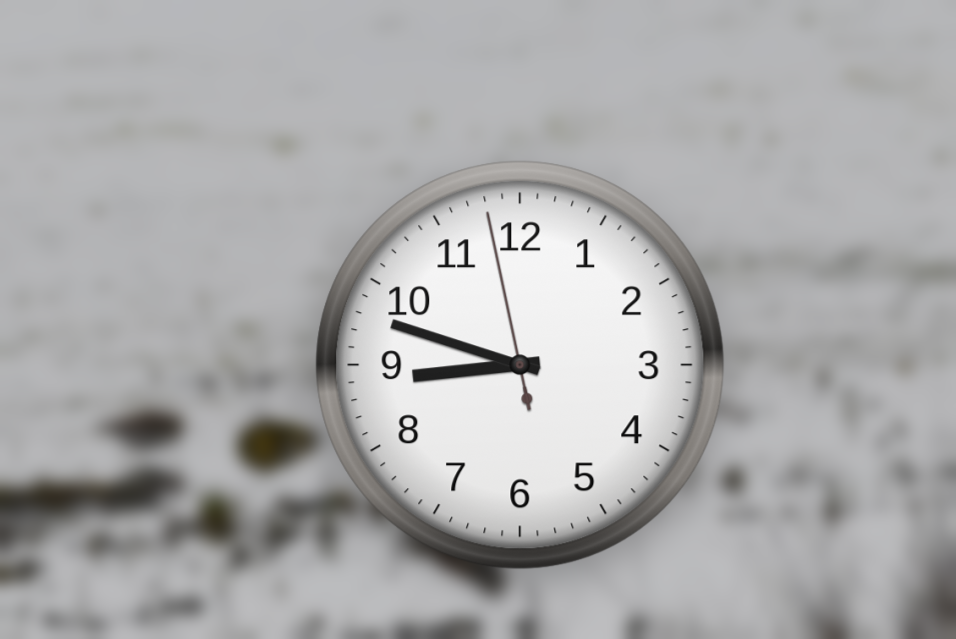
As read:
**8:47:58**
